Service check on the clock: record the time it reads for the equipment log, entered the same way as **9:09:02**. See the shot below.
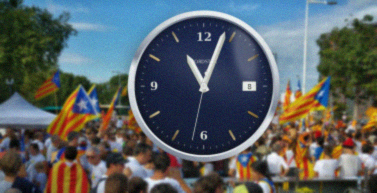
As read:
**11:03:32**
